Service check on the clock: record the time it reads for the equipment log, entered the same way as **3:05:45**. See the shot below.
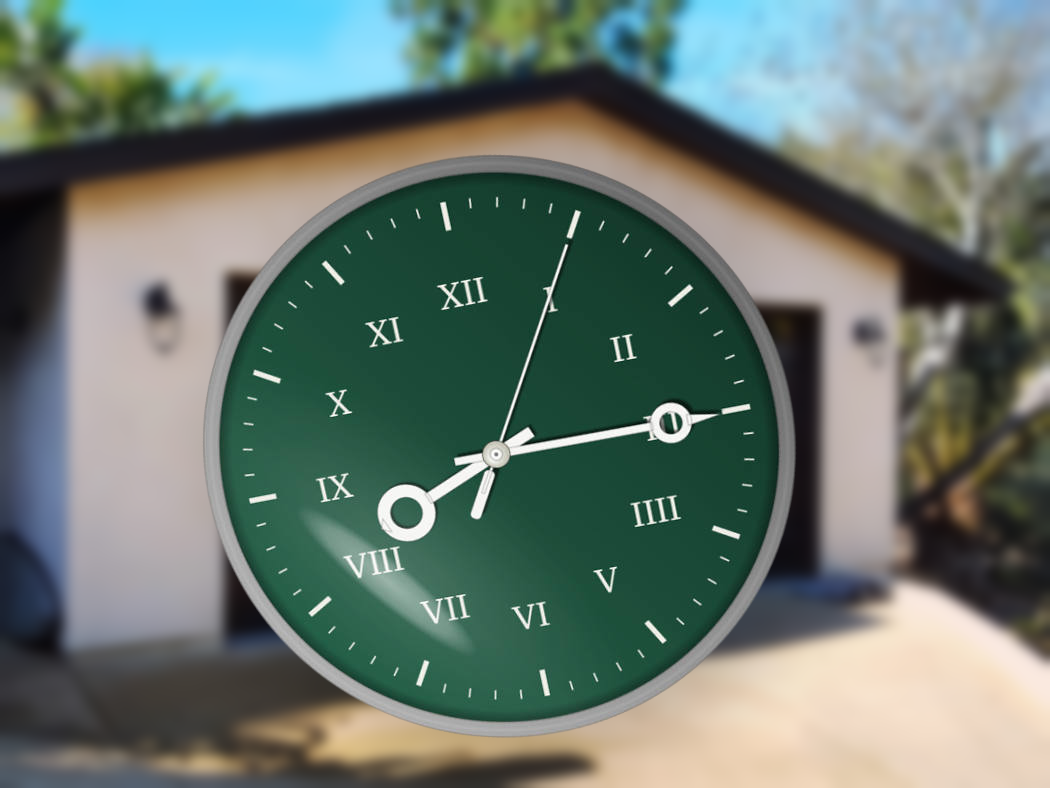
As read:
**8:15:05**
